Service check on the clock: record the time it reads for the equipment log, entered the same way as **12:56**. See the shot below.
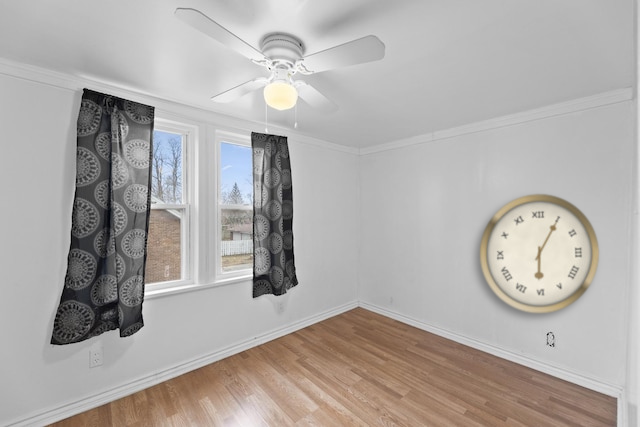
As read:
**6:05**
